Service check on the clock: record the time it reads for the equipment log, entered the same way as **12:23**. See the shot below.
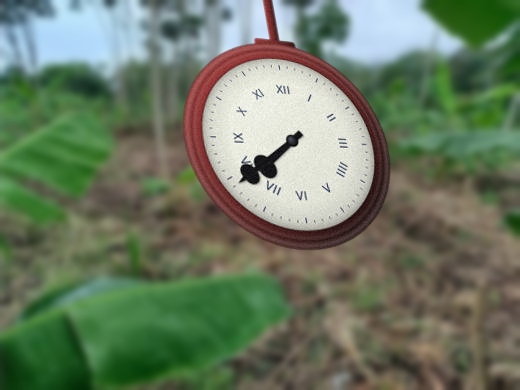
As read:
**7:39**
